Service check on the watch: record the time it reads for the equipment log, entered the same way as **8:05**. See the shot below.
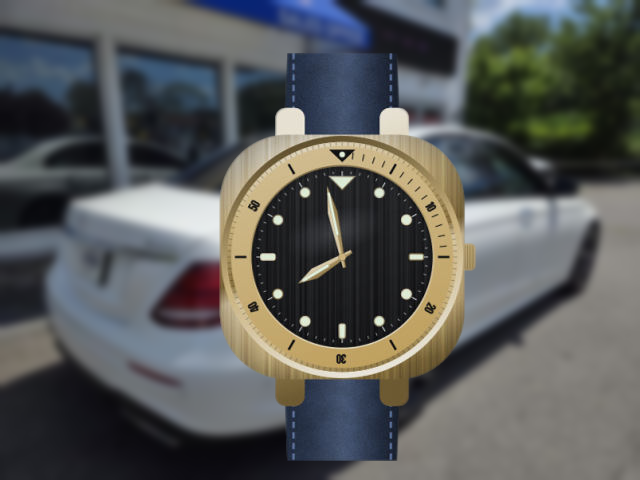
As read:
**7:58**
